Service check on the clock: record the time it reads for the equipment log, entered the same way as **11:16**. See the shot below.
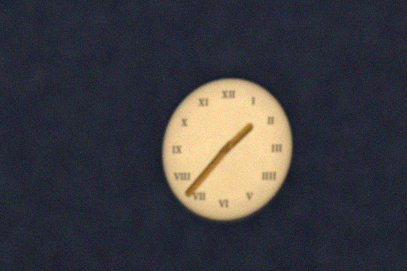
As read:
**1:37**
